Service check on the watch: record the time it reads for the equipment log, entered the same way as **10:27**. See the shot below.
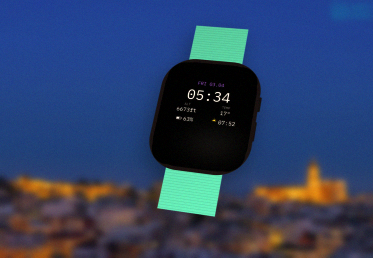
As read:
**5:34**
